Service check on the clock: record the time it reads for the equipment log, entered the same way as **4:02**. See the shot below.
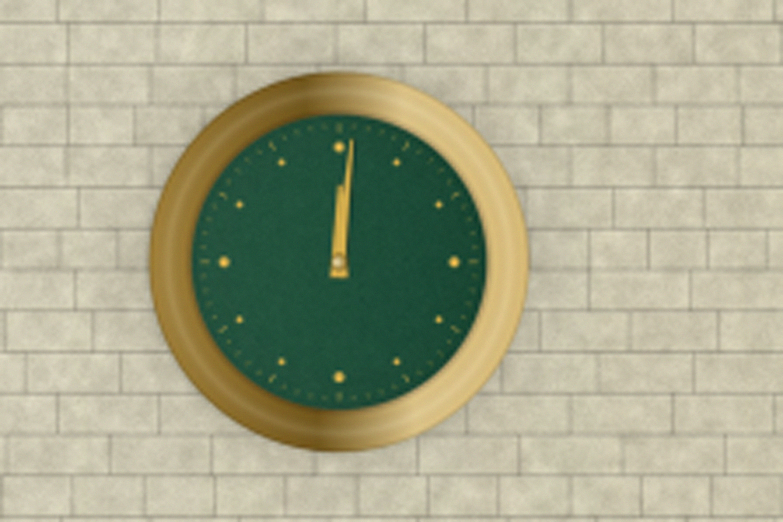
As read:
**12:01**
